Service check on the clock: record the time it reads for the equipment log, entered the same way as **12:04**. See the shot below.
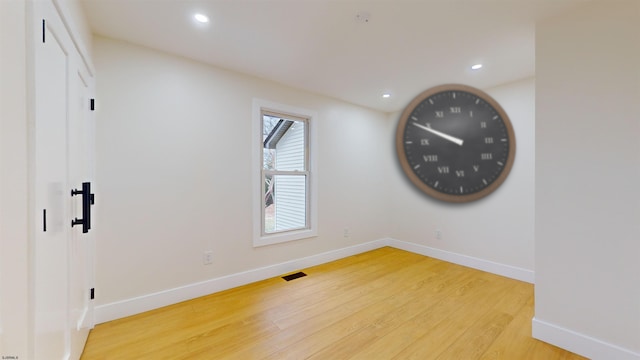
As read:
**9:49**
